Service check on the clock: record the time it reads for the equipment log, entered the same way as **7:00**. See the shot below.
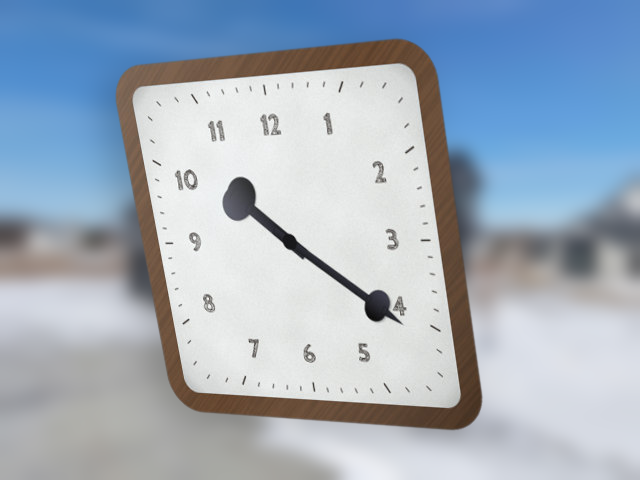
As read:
**10:21**
